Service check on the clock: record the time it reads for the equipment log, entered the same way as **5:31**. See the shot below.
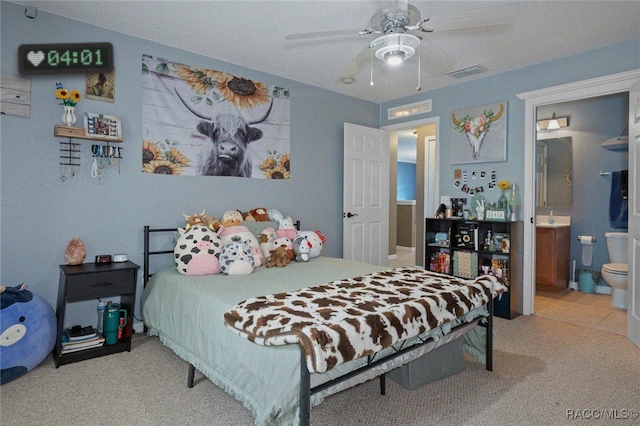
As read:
**4:01**
